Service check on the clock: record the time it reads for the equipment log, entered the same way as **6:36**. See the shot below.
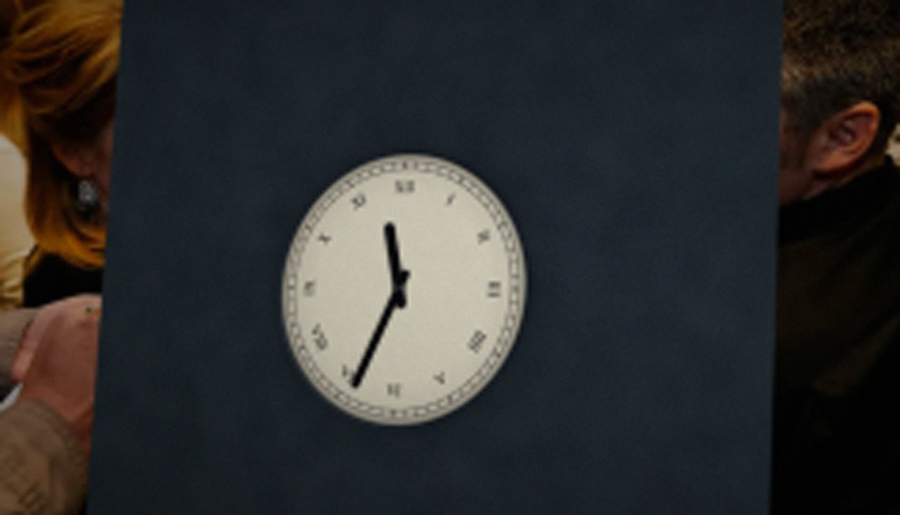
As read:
**11:34**
